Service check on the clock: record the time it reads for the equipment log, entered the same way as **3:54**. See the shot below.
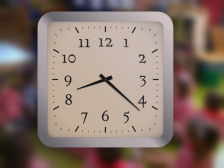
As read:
**8:22**
